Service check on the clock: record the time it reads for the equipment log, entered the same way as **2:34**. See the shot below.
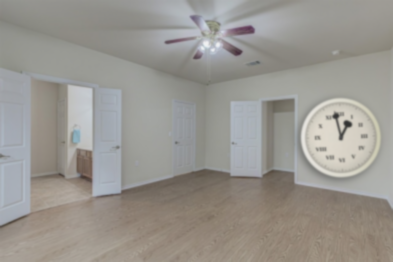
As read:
**12:58**
